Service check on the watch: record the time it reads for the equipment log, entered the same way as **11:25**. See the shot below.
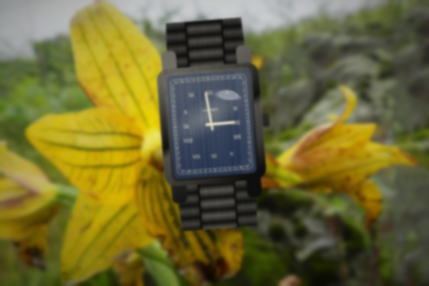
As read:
**2:59**
